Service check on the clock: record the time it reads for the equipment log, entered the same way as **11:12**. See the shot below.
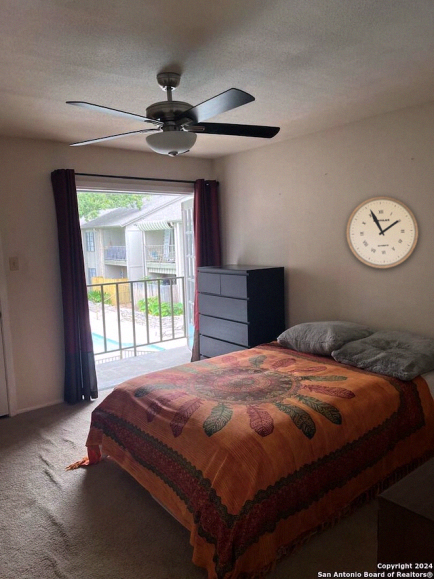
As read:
**1:56**
